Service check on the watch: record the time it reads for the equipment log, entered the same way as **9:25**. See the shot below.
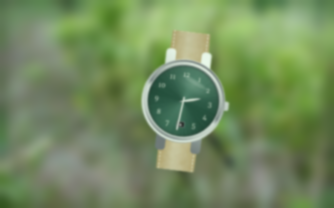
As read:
**2:31**
